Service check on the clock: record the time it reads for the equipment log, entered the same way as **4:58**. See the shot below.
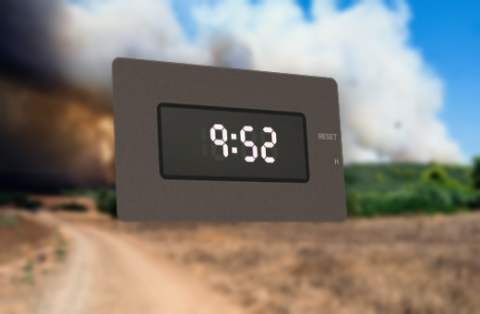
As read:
**9:52**
